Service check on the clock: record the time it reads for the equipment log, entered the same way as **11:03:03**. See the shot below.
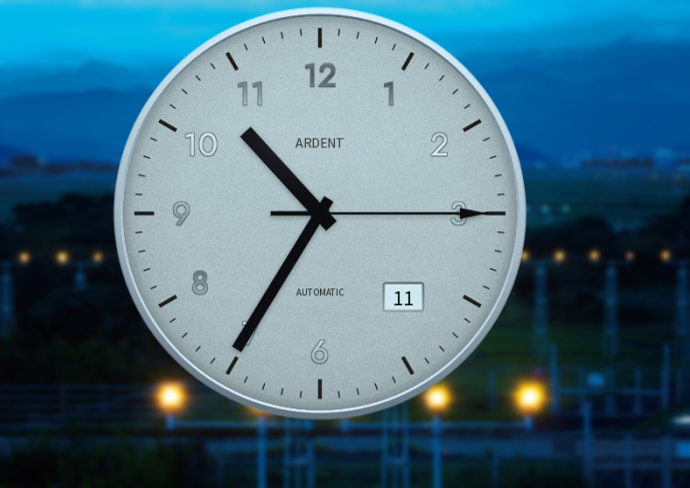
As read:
**10:35:15**
